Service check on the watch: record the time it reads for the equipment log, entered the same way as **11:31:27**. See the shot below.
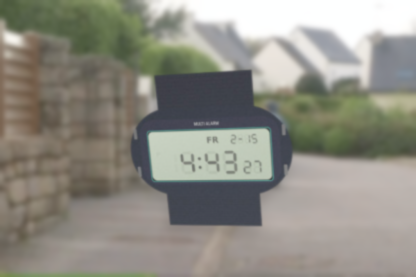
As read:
**4:43:27**
